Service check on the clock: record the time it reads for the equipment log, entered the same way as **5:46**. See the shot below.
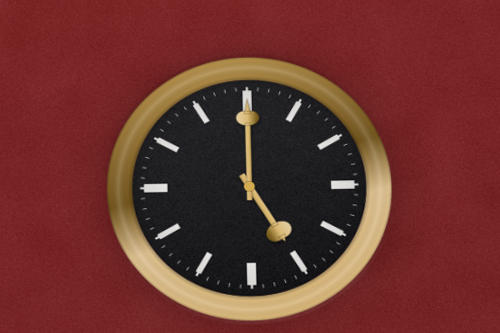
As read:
**5:00**
